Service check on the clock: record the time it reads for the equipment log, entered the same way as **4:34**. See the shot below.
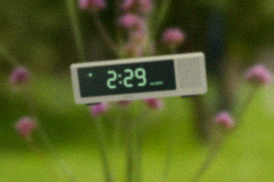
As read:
**2:29**
